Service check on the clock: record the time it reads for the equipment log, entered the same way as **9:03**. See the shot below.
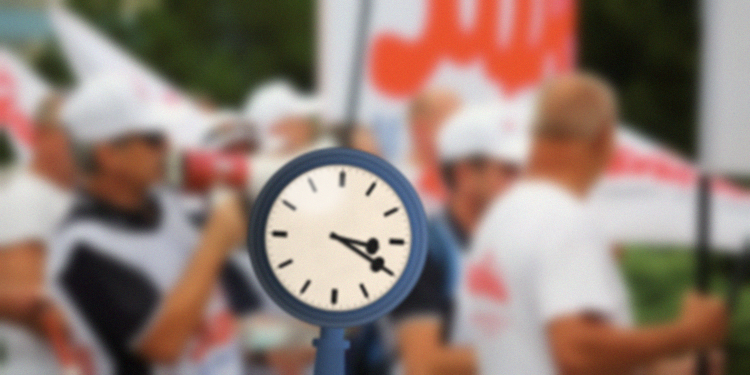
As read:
**3:20**
